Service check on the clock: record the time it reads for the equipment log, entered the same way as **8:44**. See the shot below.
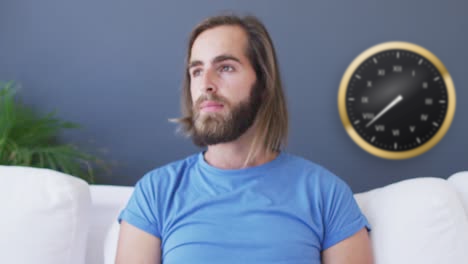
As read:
**7:38**
